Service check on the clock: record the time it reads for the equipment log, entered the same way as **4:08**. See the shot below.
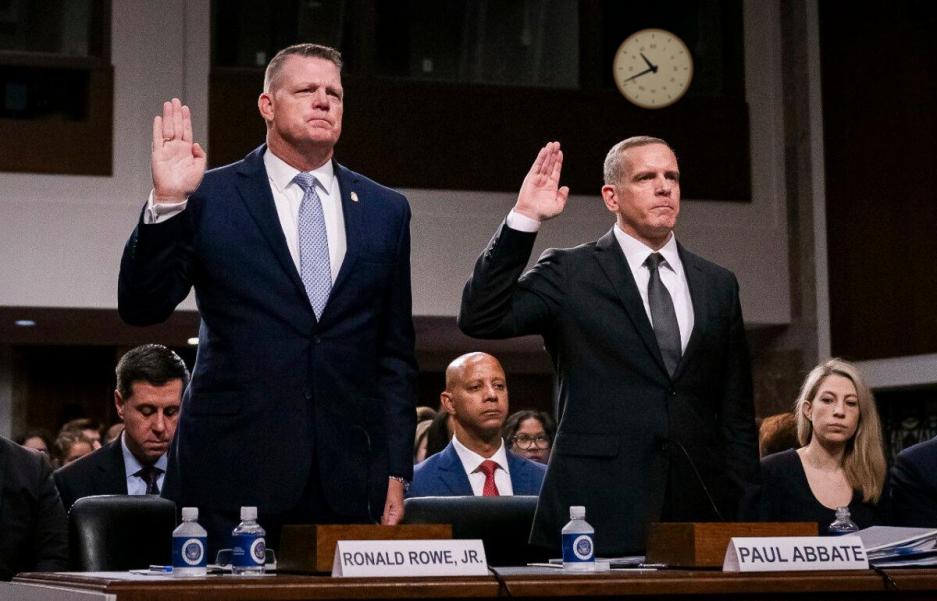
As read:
**10:41**
